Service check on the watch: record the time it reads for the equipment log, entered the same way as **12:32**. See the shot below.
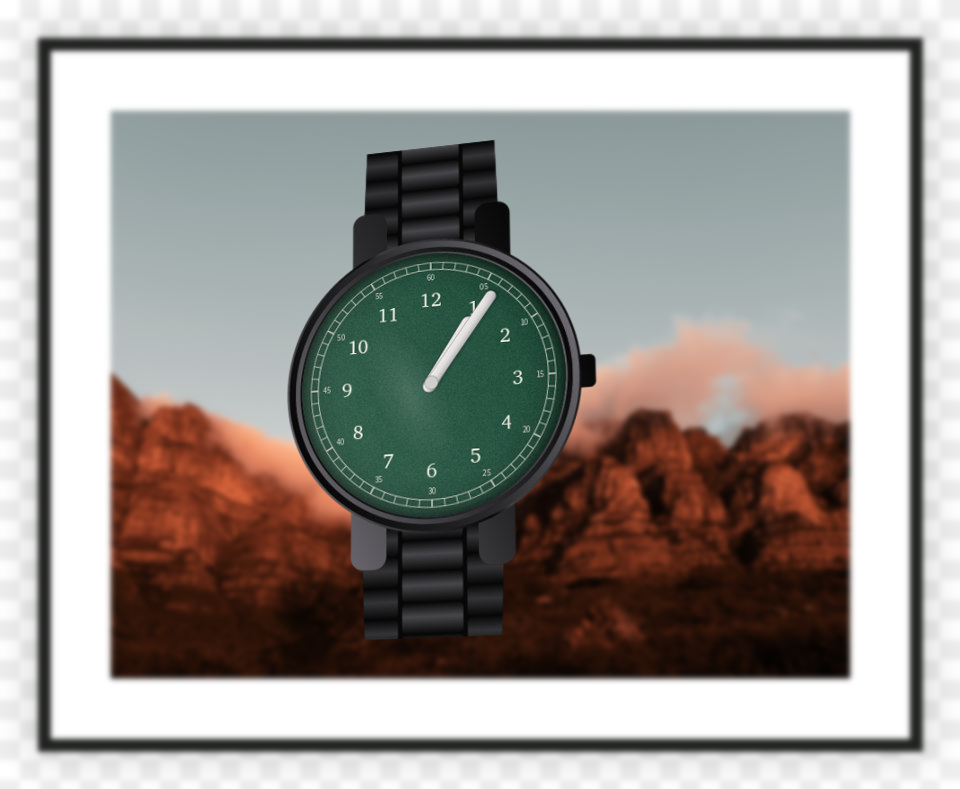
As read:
**1:06**
